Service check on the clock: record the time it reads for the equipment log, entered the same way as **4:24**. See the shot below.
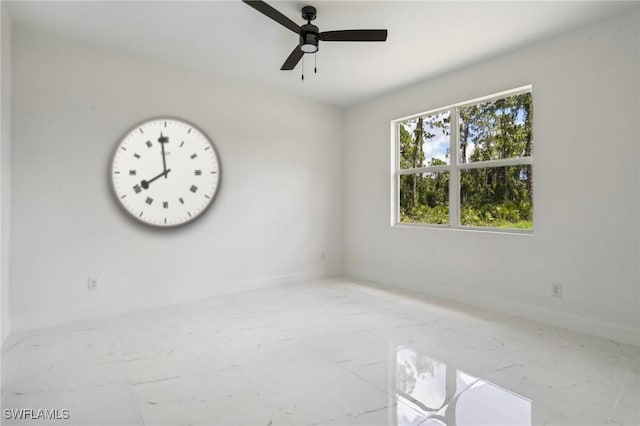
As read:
**7:59**
